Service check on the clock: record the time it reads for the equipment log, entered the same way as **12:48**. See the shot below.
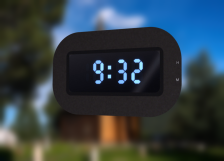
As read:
**9:32**
